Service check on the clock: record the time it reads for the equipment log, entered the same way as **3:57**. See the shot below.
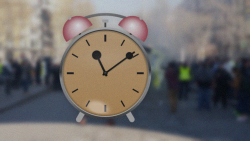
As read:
**11:09**
